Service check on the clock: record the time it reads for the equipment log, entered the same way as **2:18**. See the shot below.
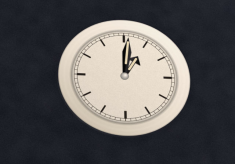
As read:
**1:01**
